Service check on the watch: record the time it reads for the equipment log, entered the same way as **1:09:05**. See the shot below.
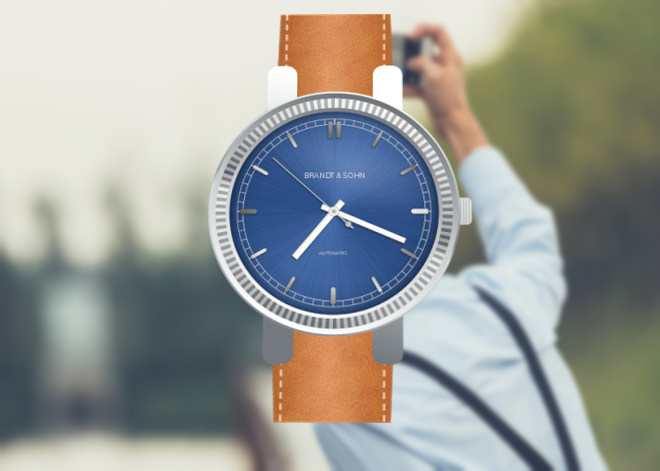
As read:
**7:18:52**
